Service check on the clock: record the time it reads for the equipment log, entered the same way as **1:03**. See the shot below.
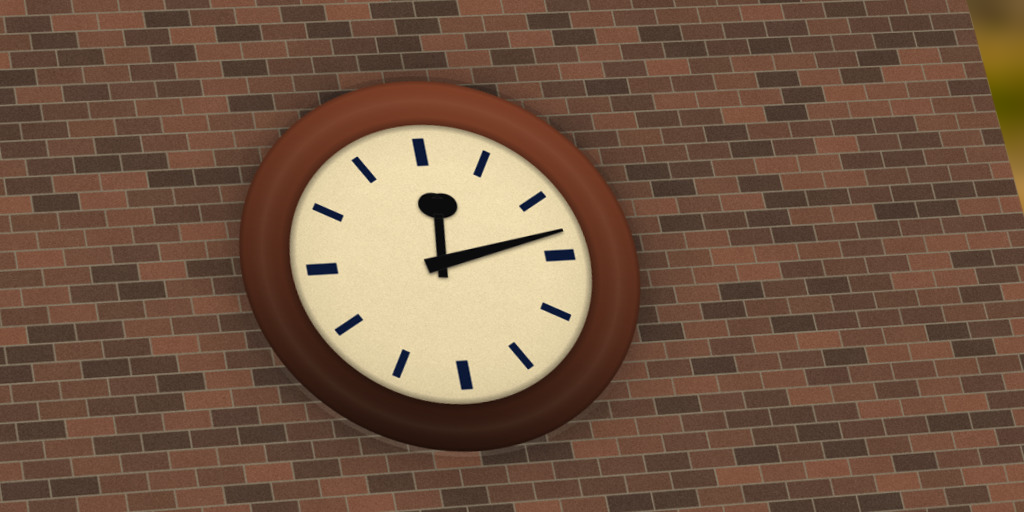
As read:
**12:13**
